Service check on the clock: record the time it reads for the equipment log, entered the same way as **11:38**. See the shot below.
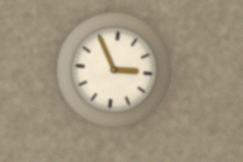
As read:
**2:55**
